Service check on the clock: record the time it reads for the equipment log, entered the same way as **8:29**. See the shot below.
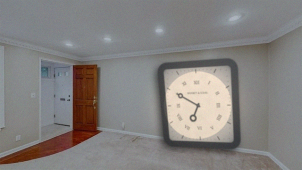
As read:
**6:50**
